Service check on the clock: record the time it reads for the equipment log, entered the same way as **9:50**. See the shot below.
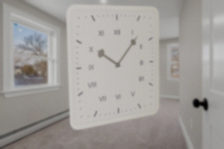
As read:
**10:07**
